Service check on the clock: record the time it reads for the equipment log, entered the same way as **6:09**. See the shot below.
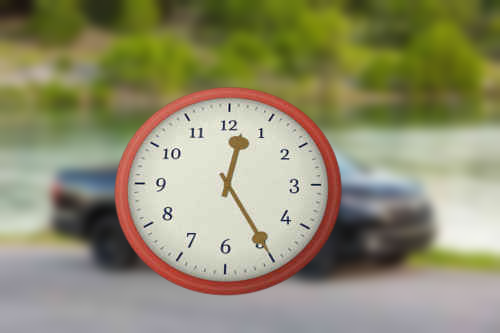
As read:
**12:25**
